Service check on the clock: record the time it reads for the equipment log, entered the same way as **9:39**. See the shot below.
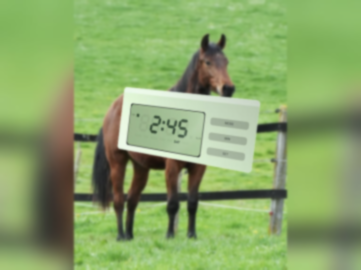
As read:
**2:45**
